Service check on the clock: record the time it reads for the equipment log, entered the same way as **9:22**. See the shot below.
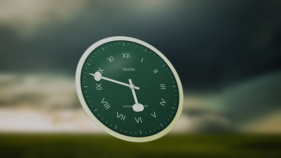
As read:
**5:48**
